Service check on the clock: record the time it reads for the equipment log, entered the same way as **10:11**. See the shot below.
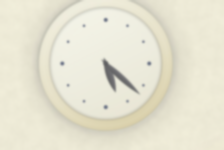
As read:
**5:22**
